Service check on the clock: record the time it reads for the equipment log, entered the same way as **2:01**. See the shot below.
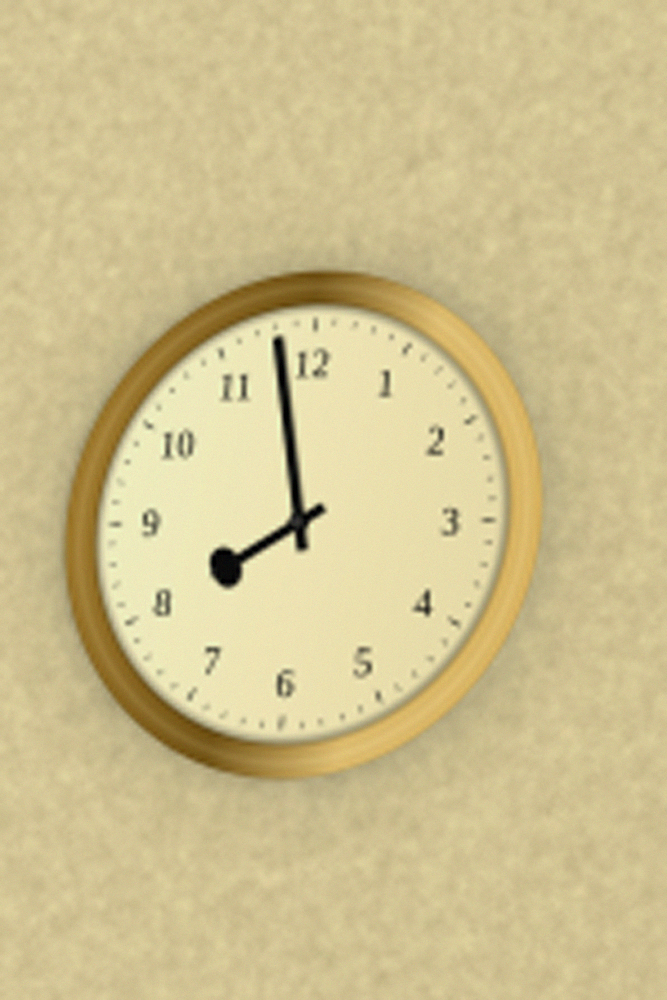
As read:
**7:58**
